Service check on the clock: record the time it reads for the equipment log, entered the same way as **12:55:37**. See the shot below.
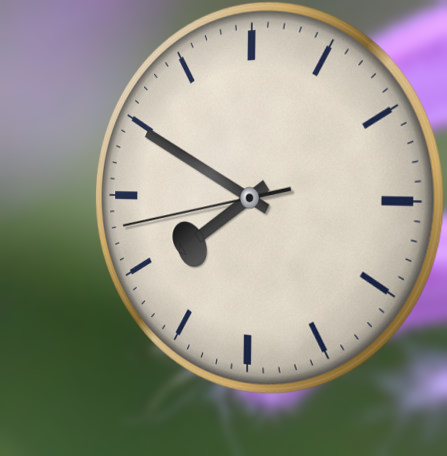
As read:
**7:49:43**
